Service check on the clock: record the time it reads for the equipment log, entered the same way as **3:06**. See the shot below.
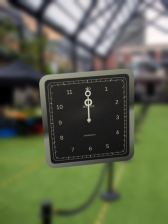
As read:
**12:00**
